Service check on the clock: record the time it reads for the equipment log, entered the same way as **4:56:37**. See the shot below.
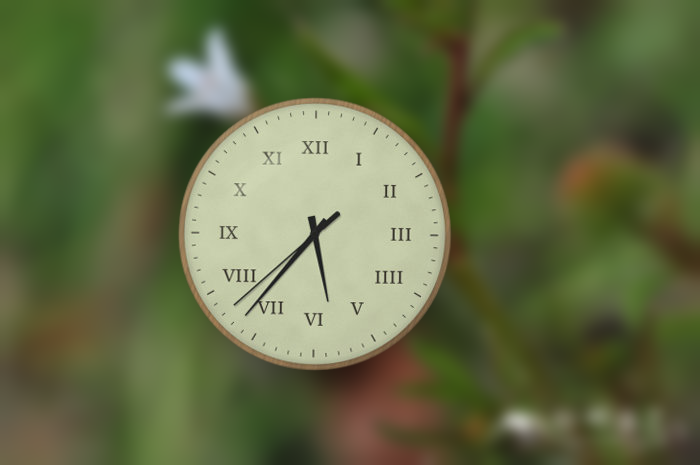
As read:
**5:36:38**
